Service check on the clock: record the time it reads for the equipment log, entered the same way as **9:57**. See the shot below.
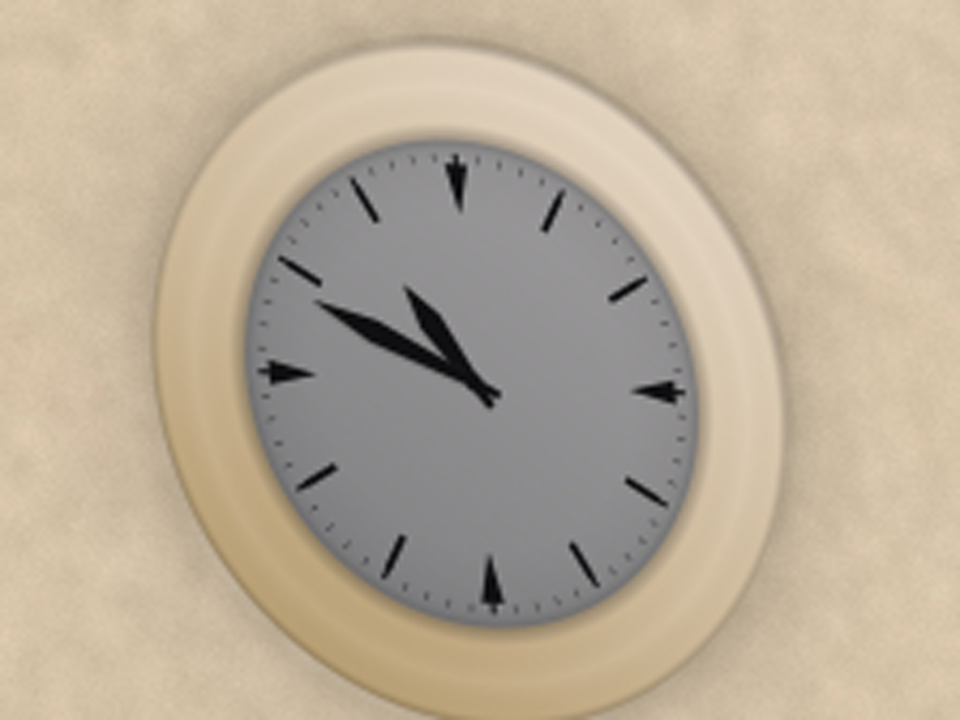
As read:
**10:49**
